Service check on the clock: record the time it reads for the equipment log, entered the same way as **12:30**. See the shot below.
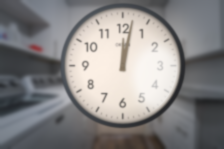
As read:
**12:02**
